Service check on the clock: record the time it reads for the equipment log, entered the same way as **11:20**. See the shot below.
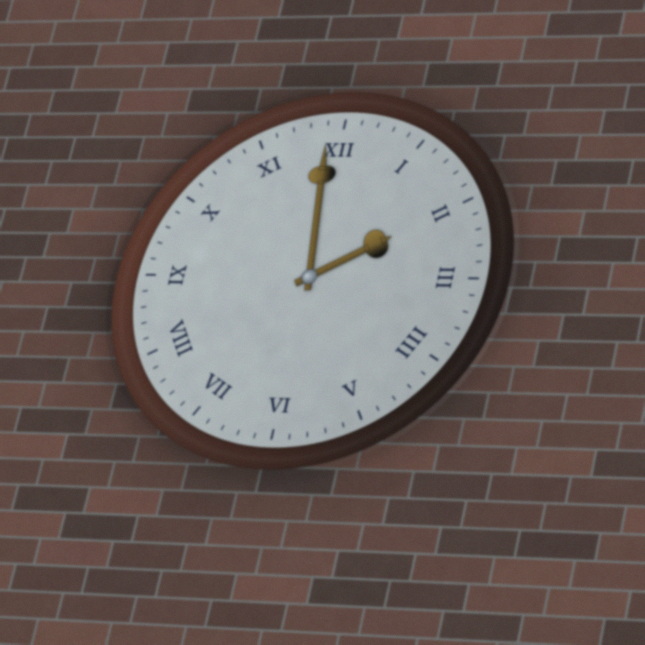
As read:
**1:59**
